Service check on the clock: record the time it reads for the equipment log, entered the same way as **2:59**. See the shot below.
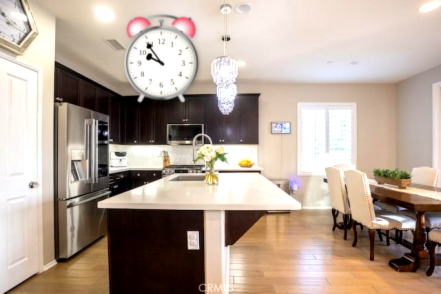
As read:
**9:54**
